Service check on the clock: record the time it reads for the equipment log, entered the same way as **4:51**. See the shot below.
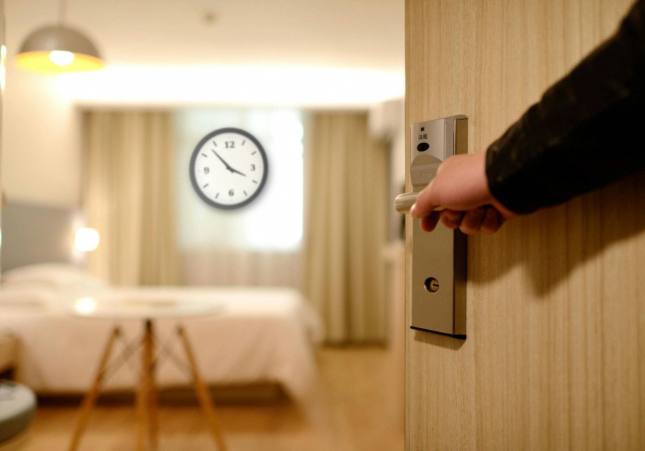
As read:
**3:53**
